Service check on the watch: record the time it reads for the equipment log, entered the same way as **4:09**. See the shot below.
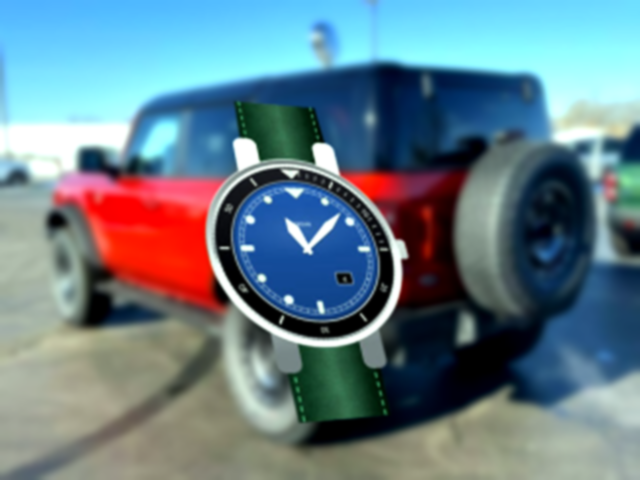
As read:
**11:08**
